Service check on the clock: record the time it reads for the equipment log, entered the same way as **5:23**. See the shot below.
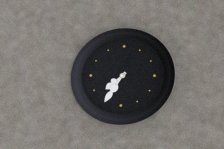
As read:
**7:35**
